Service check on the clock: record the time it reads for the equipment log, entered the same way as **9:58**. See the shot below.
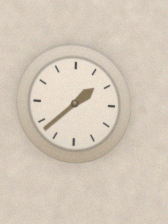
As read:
**1:38**
